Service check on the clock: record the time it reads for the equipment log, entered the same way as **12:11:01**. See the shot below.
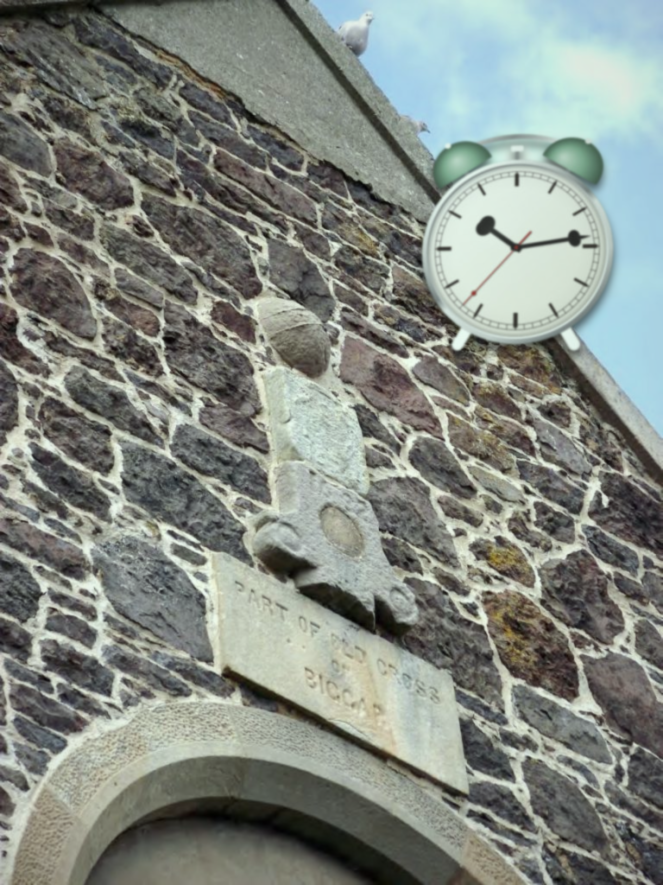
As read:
**10:13:37**
